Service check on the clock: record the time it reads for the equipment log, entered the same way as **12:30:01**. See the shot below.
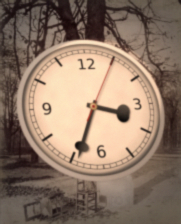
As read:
**3:34:05**
